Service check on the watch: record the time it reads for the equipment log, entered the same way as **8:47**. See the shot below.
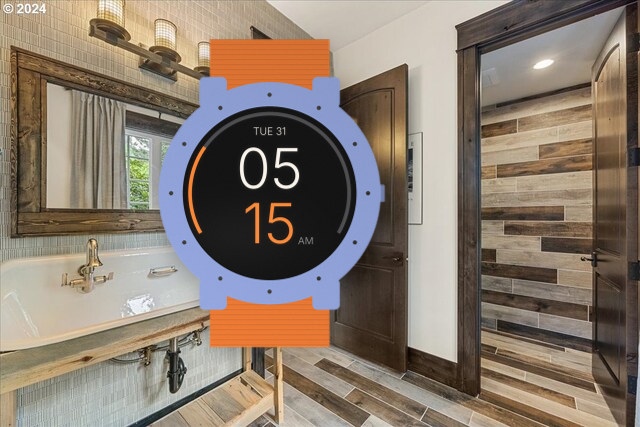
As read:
**5:15**
